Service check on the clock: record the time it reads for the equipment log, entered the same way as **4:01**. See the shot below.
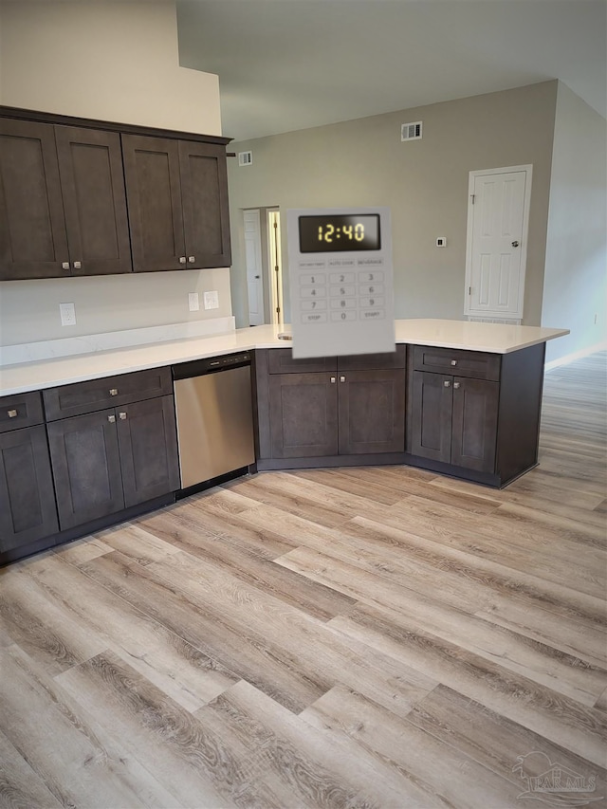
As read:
**12:40**
